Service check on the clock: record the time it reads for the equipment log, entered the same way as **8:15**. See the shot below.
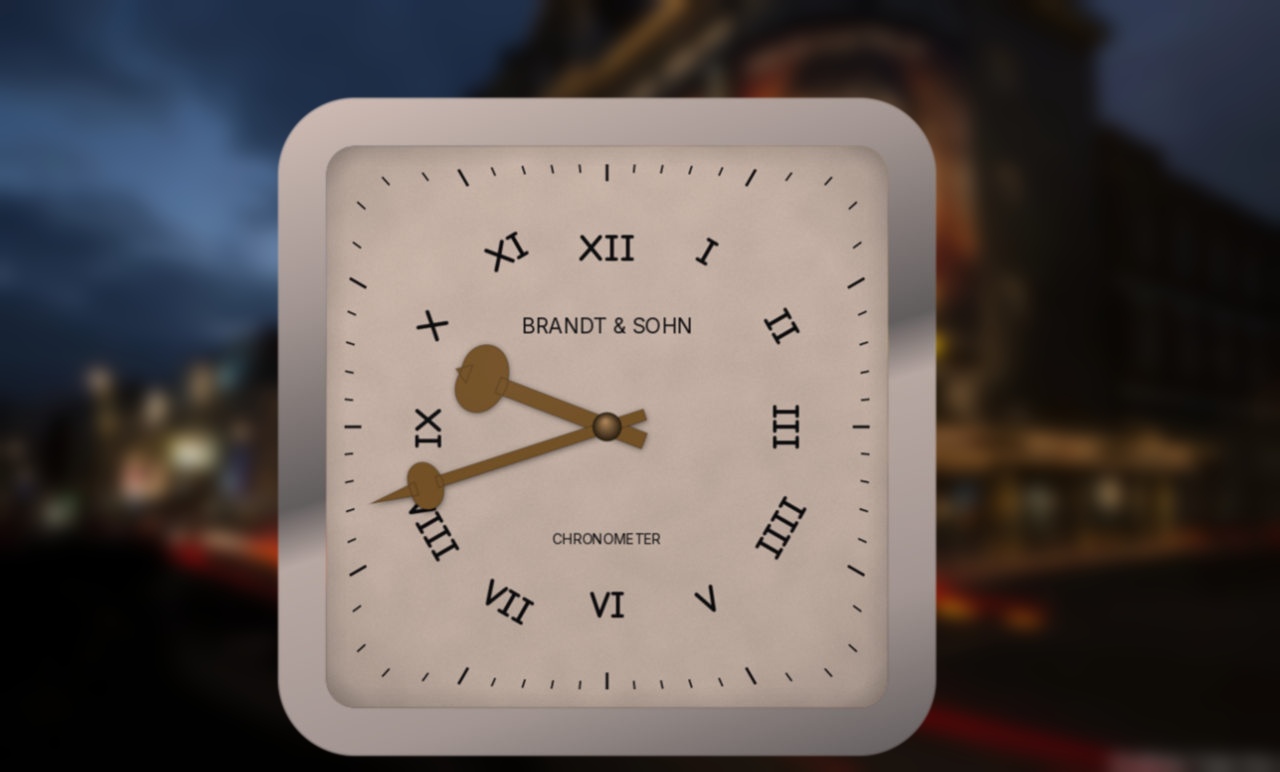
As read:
**9:42**
